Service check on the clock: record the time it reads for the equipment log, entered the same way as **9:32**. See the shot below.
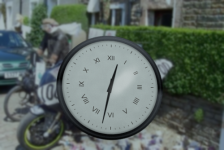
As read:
**12:32**
